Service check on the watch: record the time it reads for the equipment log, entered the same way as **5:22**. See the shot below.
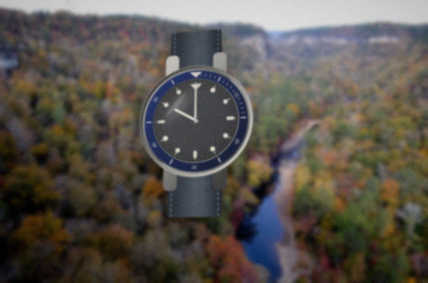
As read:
**10:00**
